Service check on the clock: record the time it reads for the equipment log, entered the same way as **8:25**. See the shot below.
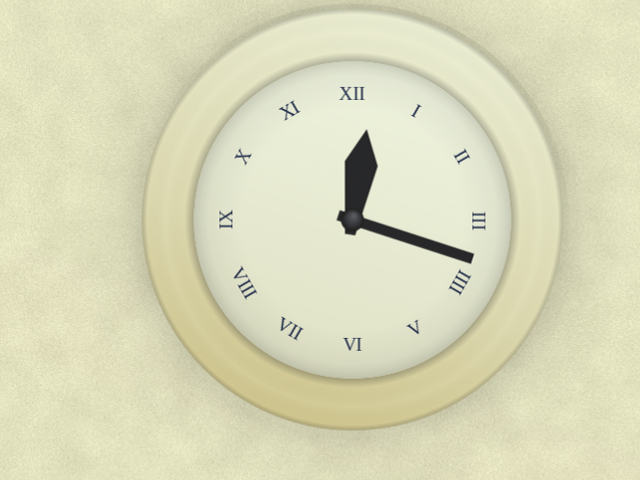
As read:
**12:18**
